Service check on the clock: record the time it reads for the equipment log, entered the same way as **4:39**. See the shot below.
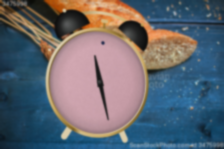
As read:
**11:27**
